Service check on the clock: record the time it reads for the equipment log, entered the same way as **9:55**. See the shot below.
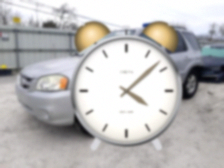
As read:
**4:08**
